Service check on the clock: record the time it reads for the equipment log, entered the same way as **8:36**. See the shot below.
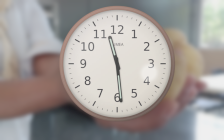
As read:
**11:29**
